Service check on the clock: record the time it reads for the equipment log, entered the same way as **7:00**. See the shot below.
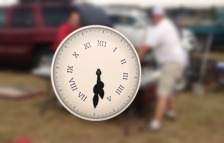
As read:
**5:30**
